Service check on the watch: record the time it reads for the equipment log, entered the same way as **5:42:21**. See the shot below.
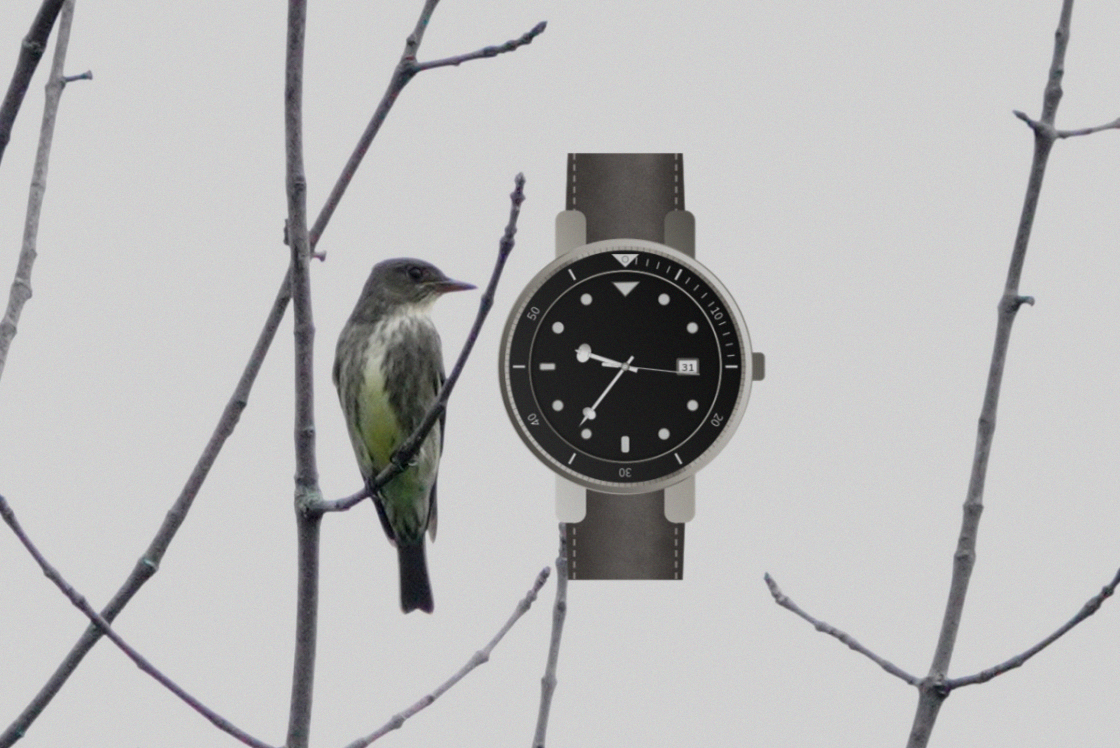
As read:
**9:36:16**
